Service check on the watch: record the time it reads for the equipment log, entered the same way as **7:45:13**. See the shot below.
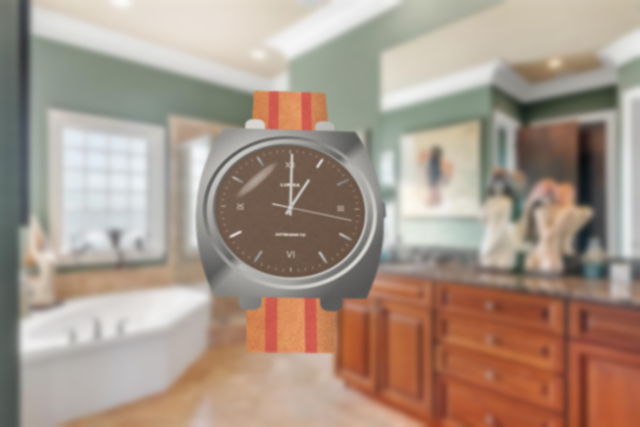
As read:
**1:00:17**
